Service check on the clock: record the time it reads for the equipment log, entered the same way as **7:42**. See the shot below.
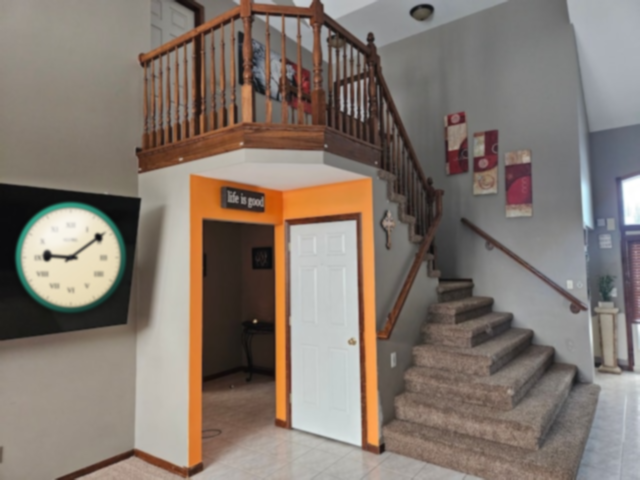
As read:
**9:09**
